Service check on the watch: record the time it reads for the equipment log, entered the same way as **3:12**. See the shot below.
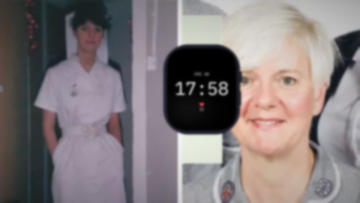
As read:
**17:58**
